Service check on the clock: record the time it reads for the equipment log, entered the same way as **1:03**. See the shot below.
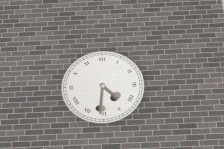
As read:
**4:31**
